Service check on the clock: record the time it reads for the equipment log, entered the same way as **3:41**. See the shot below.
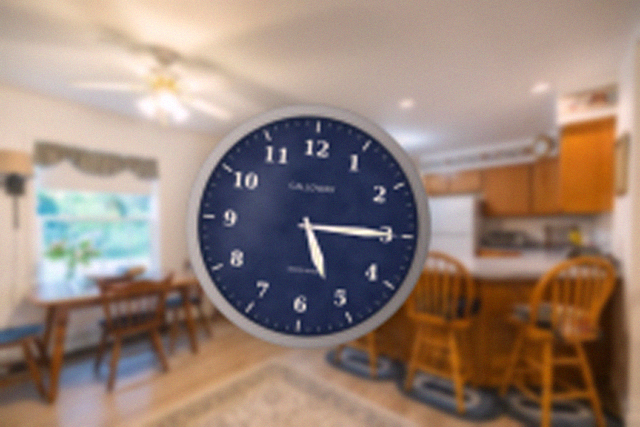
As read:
**5:15**
